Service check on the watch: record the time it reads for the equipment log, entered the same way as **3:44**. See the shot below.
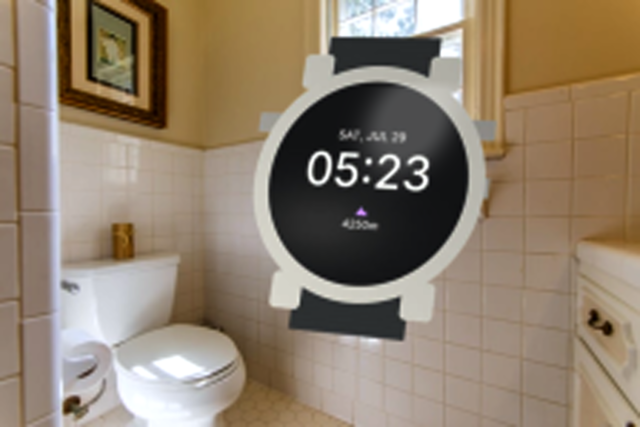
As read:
**5:23**
